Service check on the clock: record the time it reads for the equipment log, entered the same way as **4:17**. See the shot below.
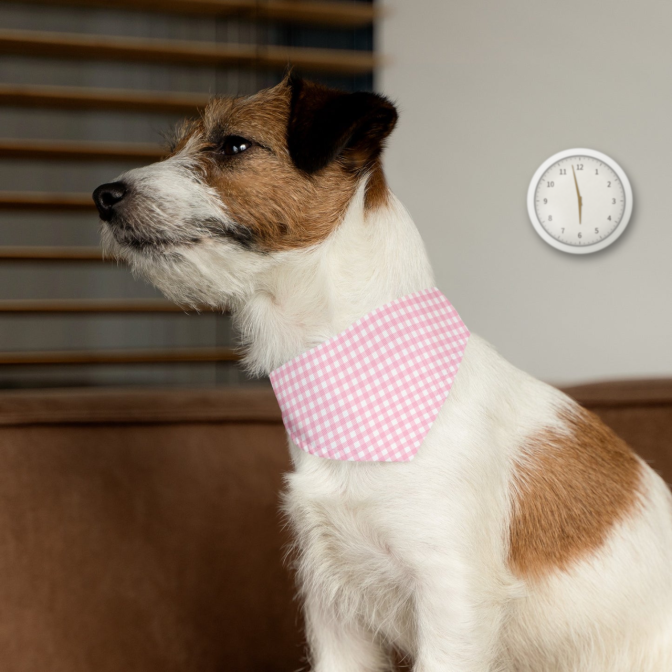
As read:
**5:58**
